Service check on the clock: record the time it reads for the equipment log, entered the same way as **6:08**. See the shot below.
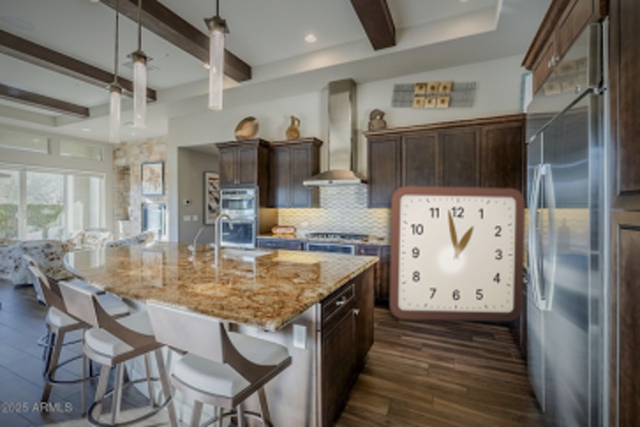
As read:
**12:58**
